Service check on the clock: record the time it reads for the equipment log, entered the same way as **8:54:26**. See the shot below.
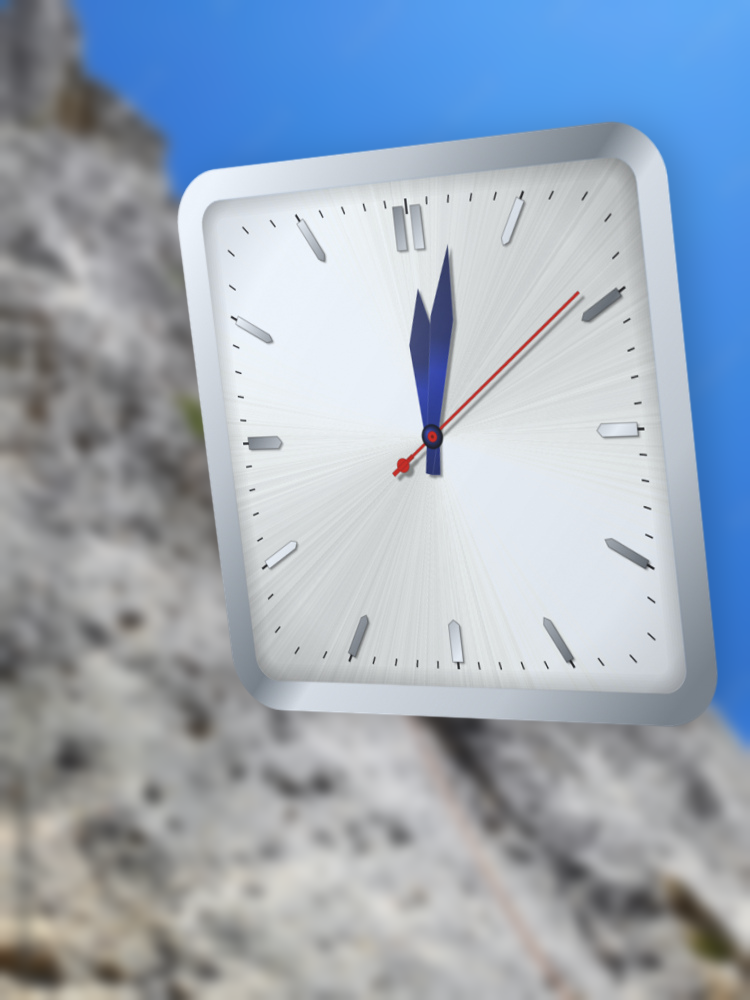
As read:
**12:02:09**
